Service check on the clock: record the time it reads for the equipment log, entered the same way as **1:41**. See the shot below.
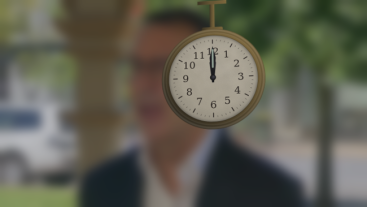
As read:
**12:00**
